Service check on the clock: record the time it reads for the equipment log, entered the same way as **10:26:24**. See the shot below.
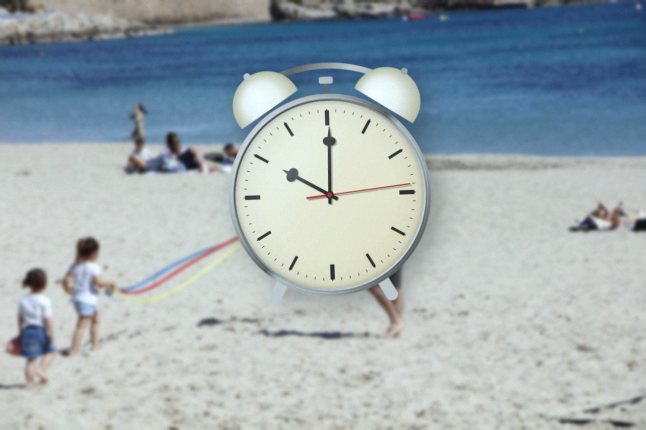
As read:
**10:00:14**
